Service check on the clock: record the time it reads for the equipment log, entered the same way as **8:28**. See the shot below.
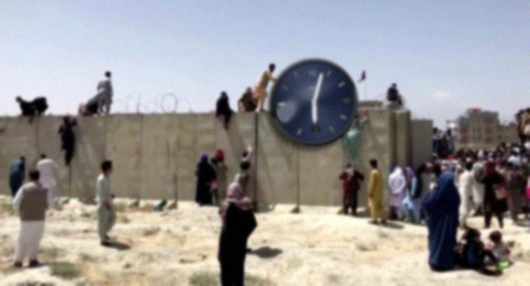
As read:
**6:03**
